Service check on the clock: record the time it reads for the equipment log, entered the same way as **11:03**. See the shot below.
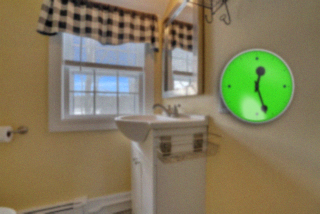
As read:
**12:27**
